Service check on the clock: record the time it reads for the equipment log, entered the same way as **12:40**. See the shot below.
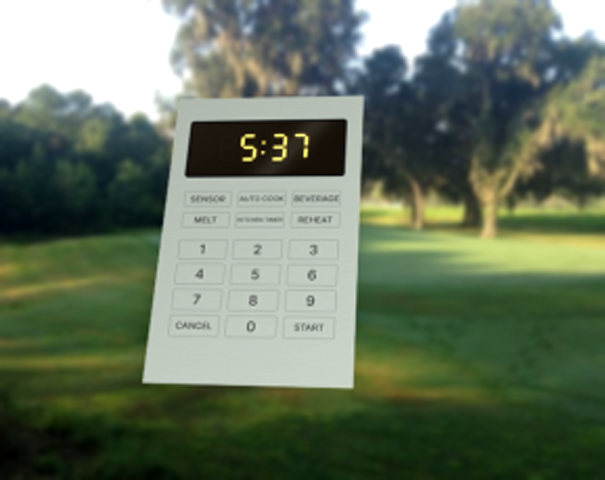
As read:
**5:37**
